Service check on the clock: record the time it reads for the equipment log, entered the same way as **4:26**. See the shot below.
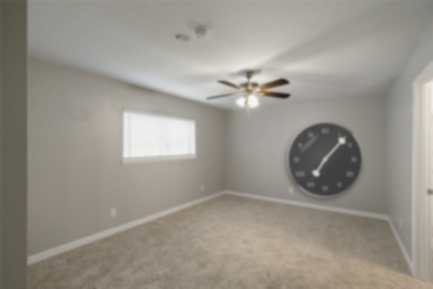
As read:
**7:07**
